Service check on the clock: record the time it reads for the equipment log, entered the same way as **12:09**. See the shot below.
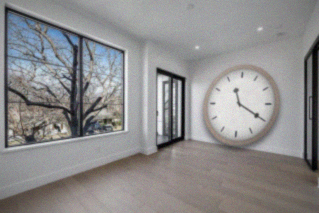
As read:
**11:20**
